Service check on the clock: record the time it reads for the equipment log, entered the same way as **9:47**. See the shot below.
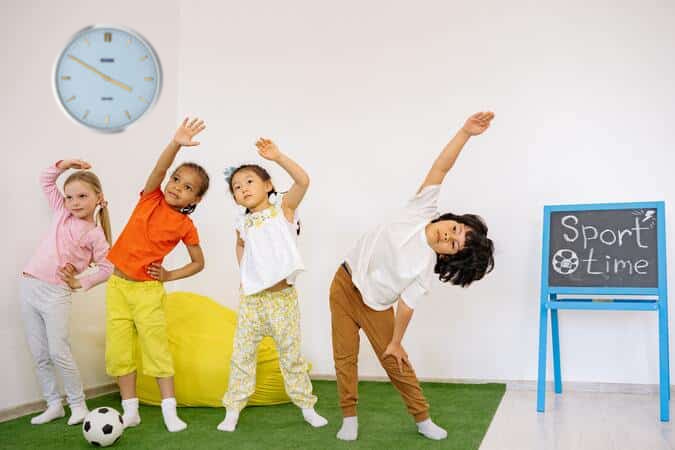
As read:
**3:50**
